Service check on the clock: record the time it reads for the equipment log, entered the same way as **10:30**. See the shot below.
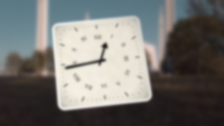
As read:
**12:44**
